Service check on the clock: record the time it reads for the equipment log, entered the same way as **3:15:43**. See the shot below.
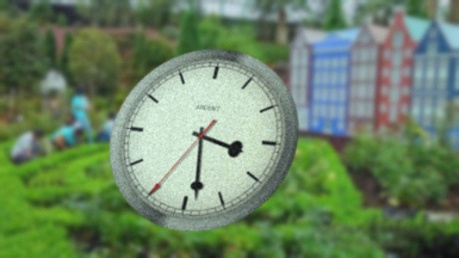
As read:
**3:28:35**
